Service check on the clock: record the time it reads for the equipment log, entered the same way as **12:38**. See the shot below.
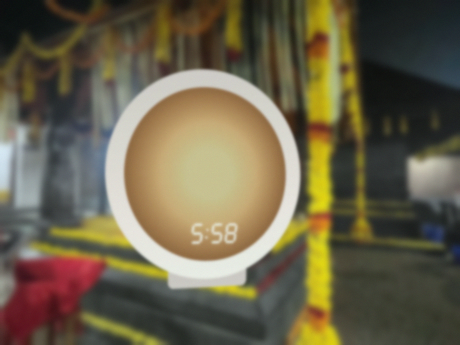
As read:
**5:58**
